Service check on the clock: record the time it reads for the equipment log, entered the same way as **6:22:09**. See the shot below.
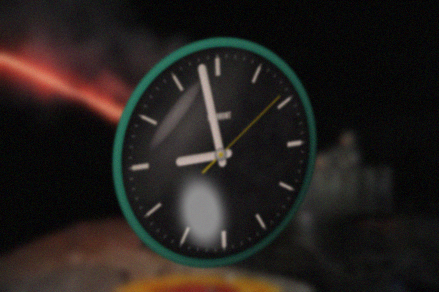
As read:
**8:58:09**
